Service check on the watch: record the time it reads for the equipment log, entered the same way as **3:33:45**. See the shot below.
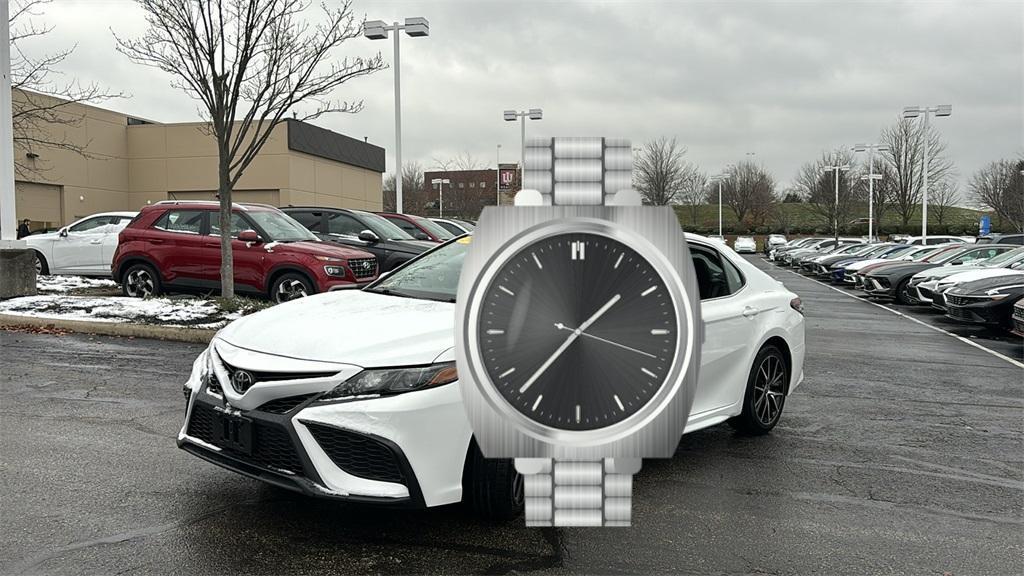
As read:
**1:37:18**
